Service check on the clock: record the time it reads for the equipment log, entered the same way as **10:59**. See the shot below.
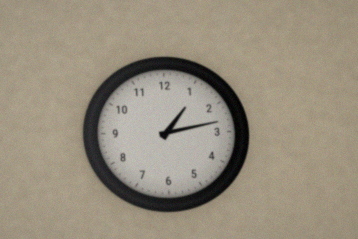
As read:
**1:13**
